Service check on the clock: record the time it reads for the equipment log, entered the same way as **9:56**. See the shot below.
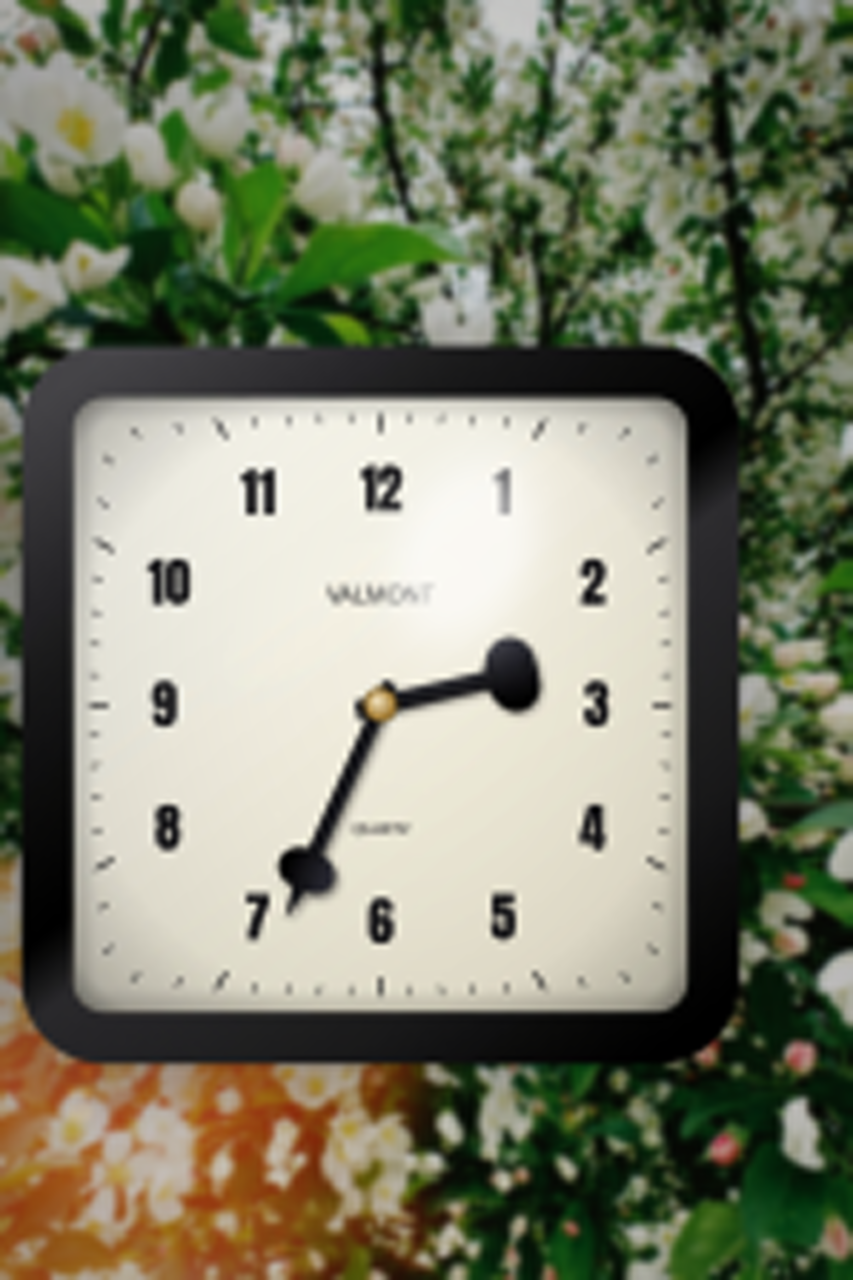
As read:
**2:34**
